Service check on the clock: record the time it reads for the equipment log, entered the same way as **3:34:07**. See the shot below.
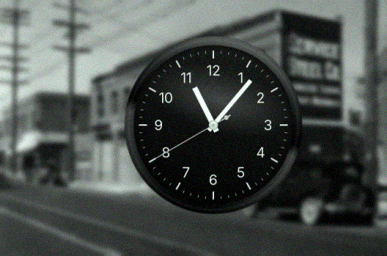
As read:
**11:06:40**
